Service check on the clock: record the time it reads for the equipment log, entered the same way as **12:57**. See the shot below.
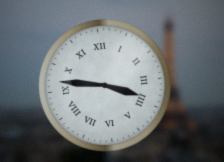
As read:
**3:47**
